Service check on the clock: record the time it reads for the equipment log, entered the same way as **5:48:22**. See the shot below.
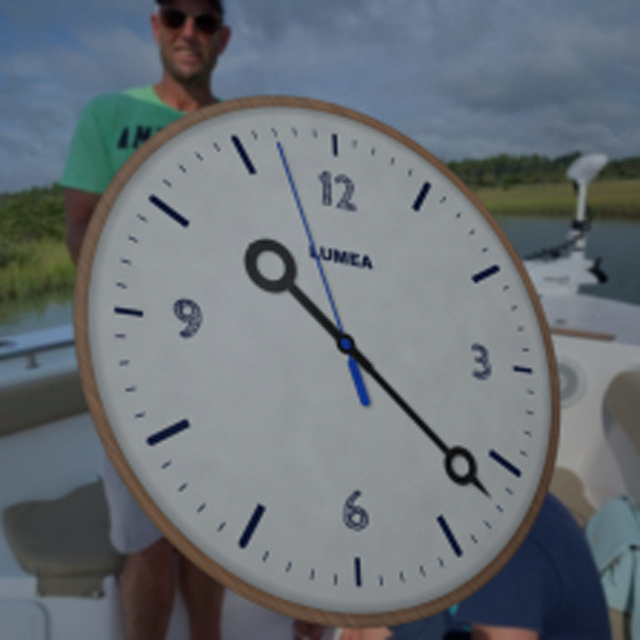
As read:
**10:21:57**
